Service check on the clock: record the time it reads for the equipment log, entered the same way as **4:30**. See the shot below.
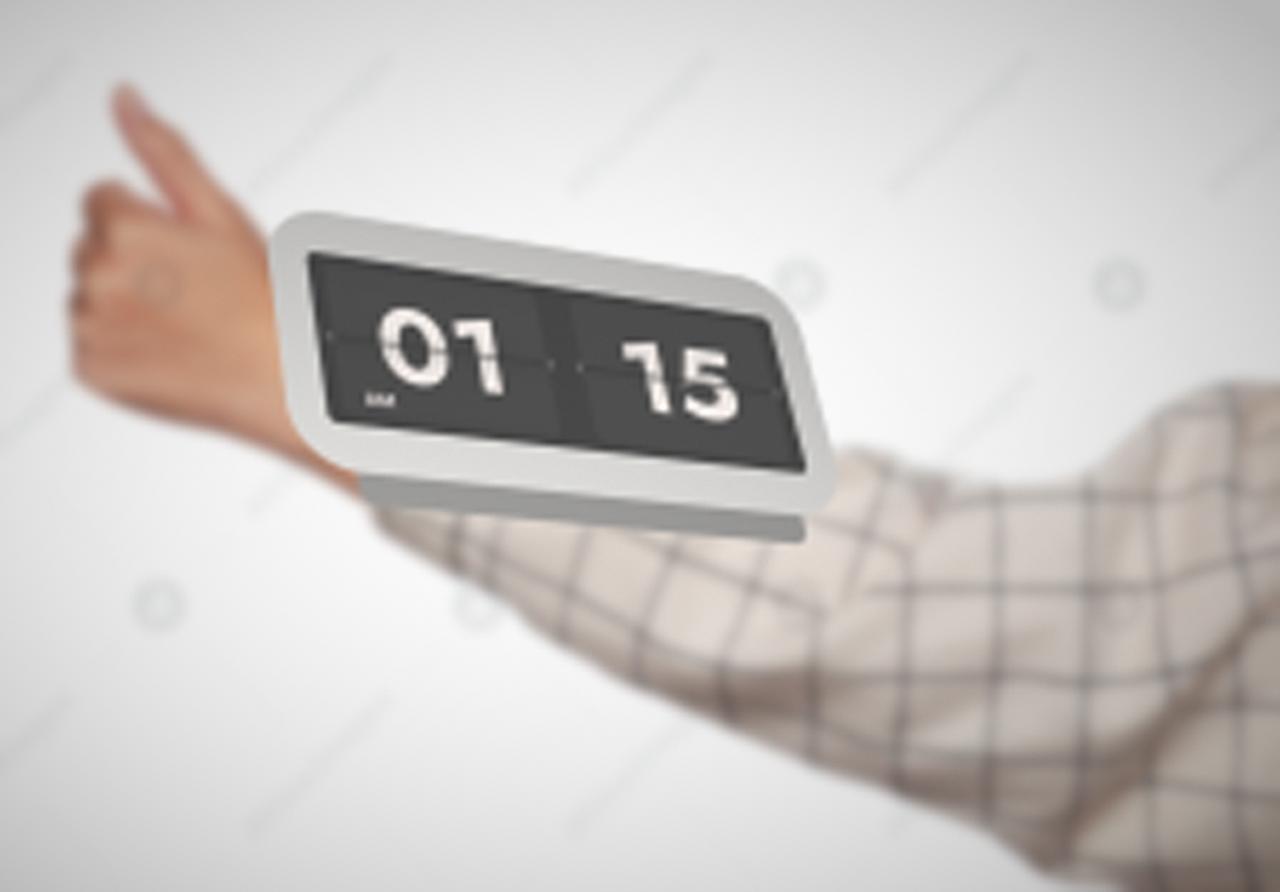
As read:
**1:15**
